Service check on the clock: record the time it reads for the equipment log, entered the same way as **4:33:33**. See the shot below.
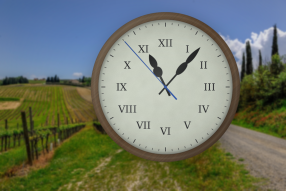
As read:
**11:06:53**
